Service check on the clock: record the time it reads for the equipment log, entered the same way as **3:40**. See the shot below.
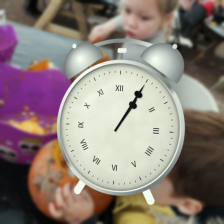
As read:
**1:05**
